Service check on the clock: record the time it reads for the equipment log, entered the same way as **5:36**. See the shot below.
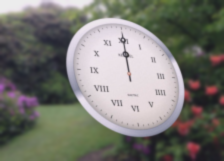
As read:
**12:00**
